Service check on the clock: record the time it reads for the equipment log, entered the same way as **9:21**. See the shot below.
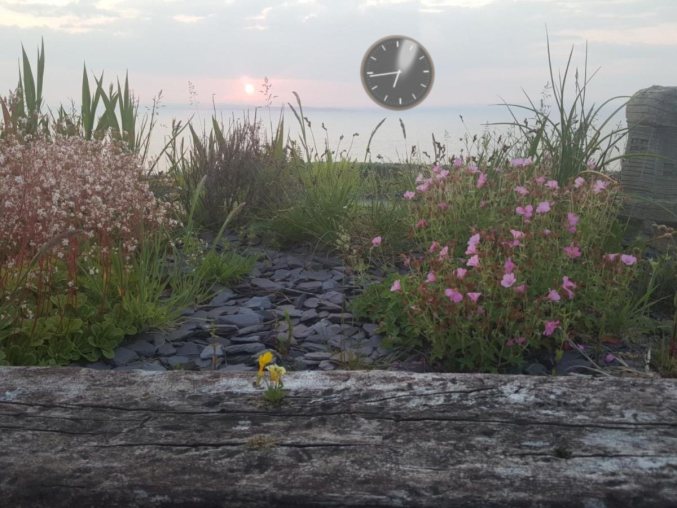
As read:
**6:44**
